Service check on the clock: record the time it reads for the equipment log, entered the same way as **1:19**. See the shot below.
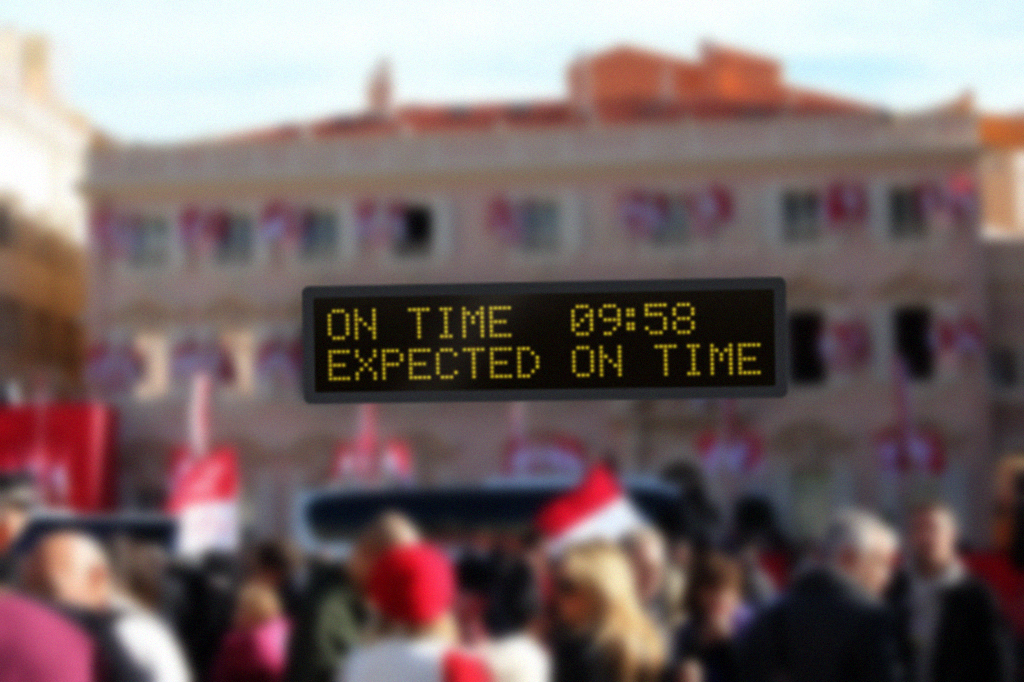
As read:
**9:58**
